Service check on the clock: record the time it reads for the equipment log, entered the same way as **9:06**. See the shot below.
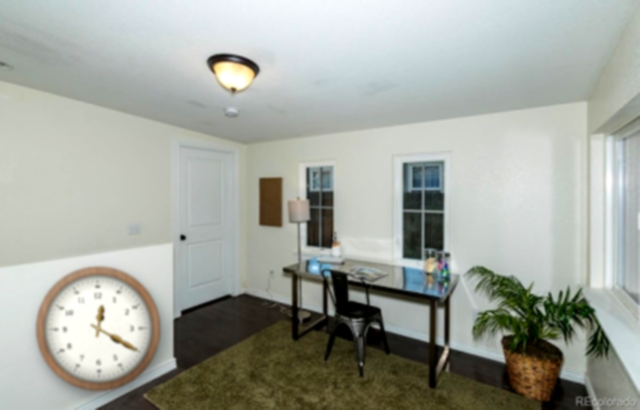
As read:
**12:20**
